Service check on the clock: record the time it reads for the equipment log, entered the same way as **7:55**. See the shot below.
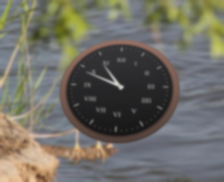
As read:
**10:49**
